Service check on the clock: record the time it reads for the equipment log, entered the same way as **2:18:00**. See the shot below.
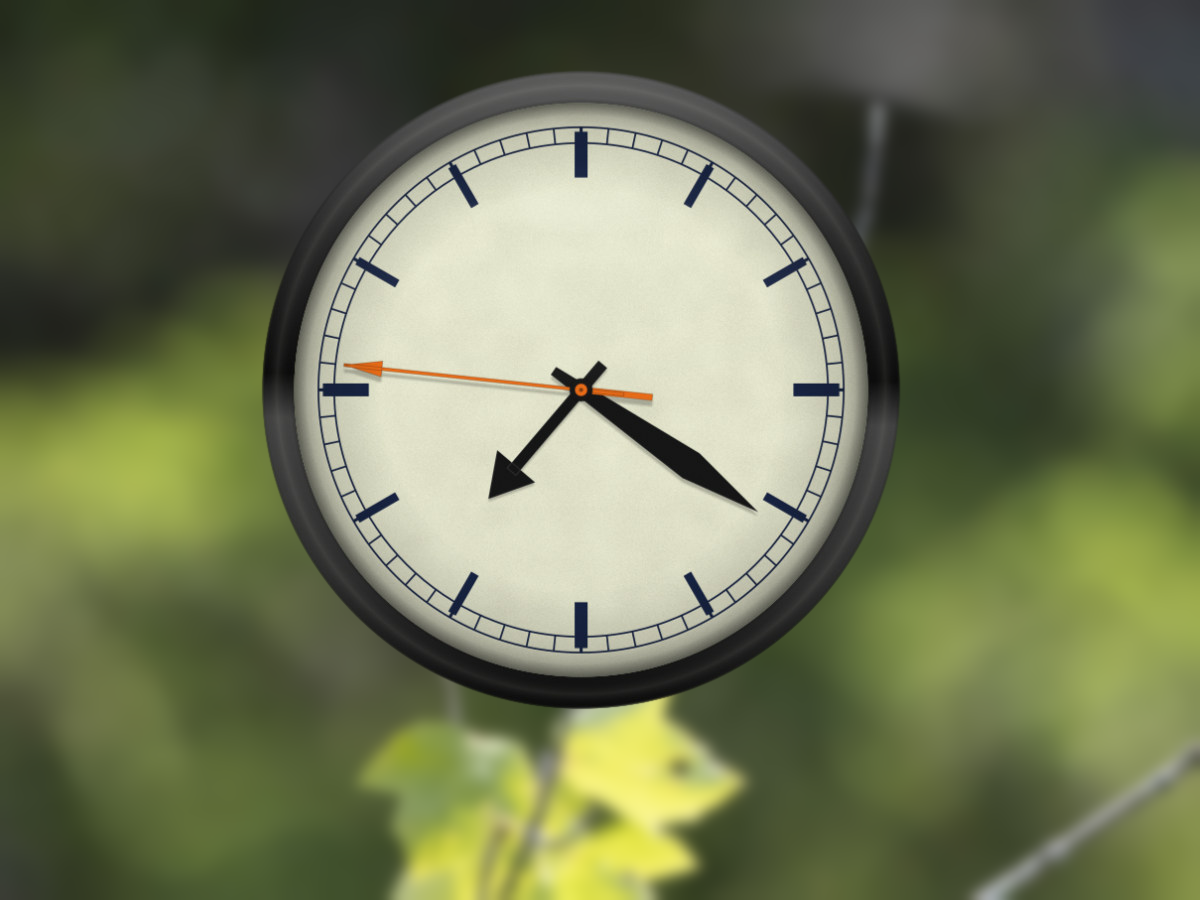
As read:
**7:20:46**
